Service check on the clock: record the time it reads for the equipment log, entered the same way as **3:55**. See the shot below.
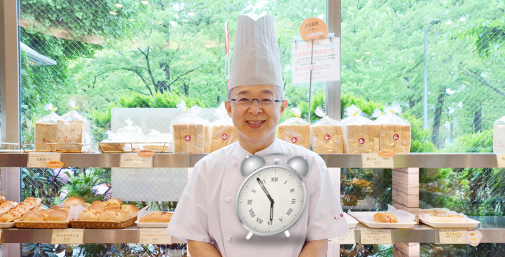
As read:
**5:54**
